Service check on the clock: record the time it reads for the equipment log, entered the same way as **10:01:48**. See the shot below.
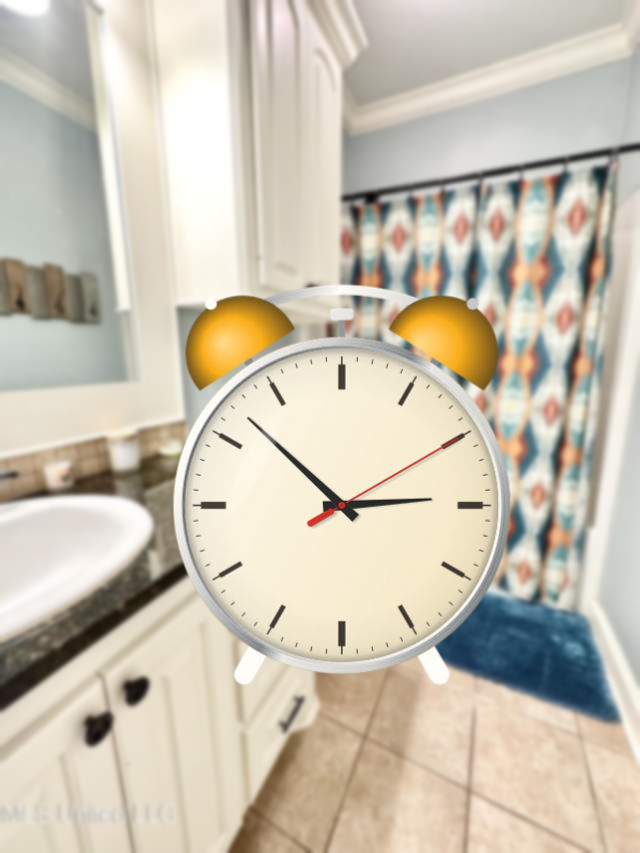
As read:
**2:52:10**
